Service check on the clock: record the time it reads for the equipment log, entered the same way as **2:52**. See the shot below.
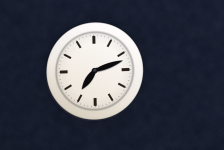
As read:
**7:12**
